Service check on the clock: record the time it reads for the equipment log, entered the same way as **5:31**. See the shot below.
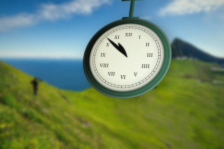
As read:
**10:52**
